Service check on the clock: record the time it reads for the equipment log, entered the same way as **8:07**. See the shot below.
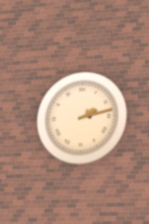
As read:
**2:13**
